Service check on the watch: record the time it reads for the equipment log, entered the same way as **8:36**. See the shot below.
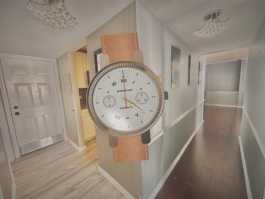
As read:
**4:22**
